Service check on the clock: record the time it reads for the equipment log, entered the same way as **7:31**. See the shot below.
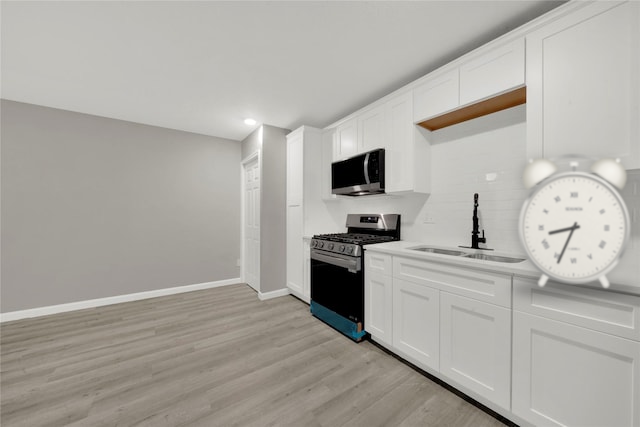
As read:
**8:34**
